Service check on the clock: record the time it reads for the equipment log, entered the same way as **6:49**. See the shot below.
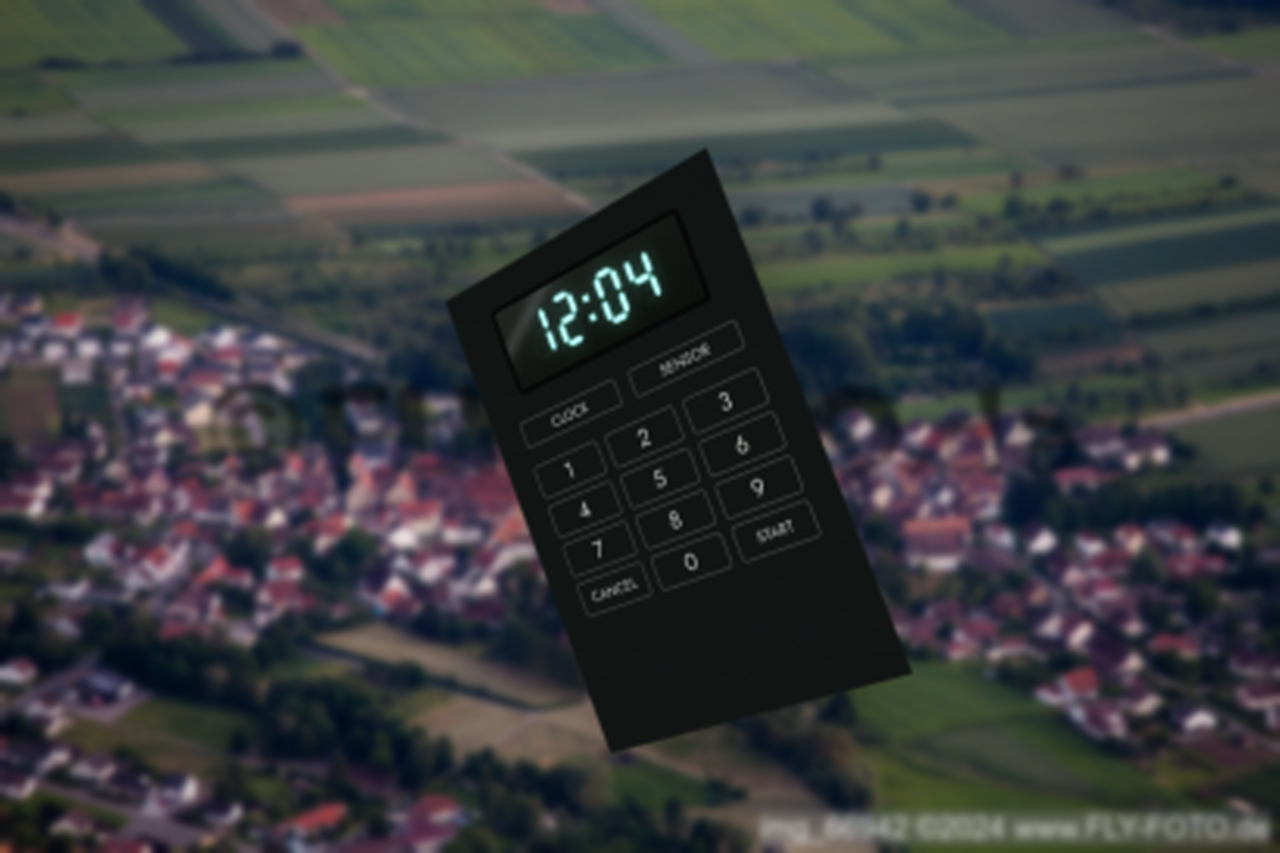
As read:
**12:04**
